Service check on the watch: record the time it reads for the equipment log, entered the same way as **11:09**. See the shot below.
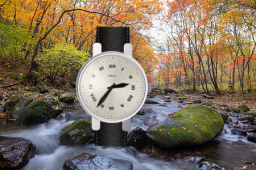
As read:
**2:36**
